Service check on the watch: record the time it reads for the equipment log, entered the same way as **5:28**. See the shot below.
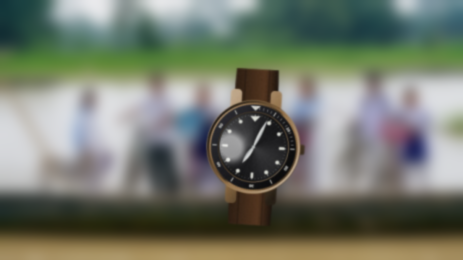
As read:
**7:04**
